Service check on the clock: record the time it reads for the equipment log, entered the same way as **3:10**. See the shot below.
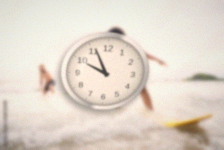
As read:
**9:56**
